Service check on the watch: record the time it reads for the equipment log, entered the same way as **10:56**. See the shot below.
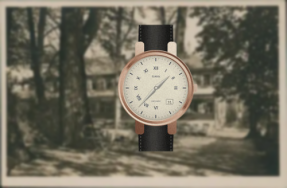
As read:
**1:37**
